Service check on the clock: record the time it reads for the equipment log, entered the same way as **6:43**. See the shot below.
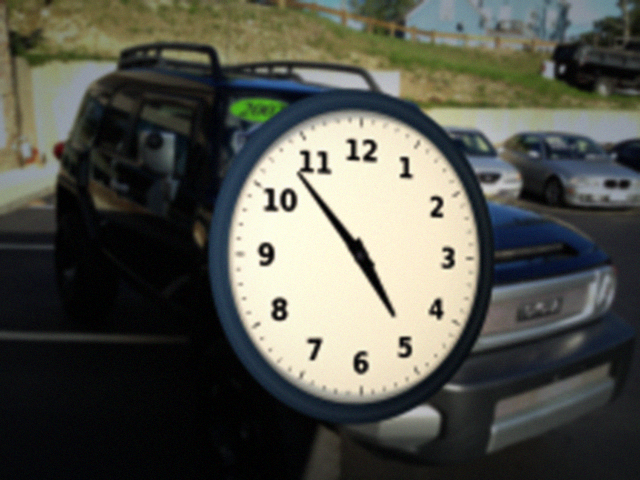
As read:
**4:53**
